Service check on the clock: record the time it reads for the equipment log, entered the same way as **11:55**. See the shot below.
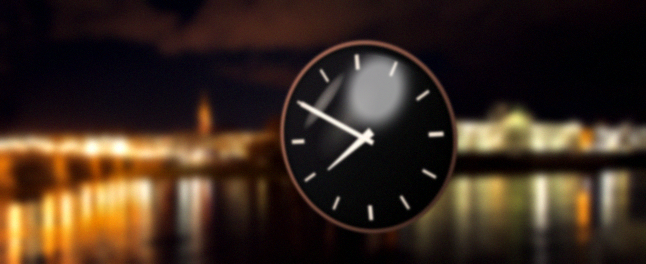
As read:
**7:50**
